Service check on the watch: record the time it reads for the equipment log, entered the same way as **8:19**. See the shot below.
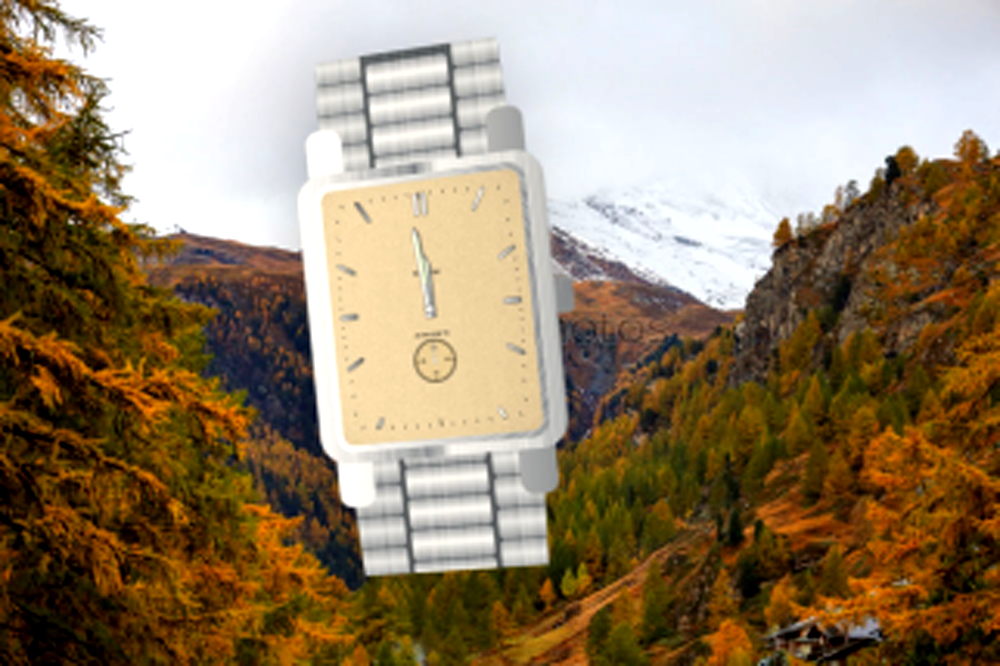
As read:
**11:59**
